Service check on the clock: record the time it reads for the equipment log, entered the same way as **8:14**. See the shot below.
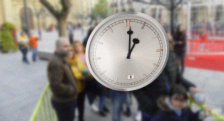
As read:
**1:01**
